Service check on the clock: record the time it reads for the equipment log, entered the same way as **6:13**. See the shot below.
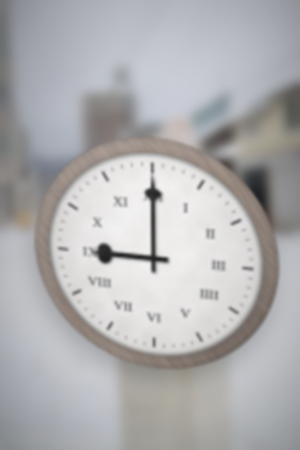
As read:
**9:00**
